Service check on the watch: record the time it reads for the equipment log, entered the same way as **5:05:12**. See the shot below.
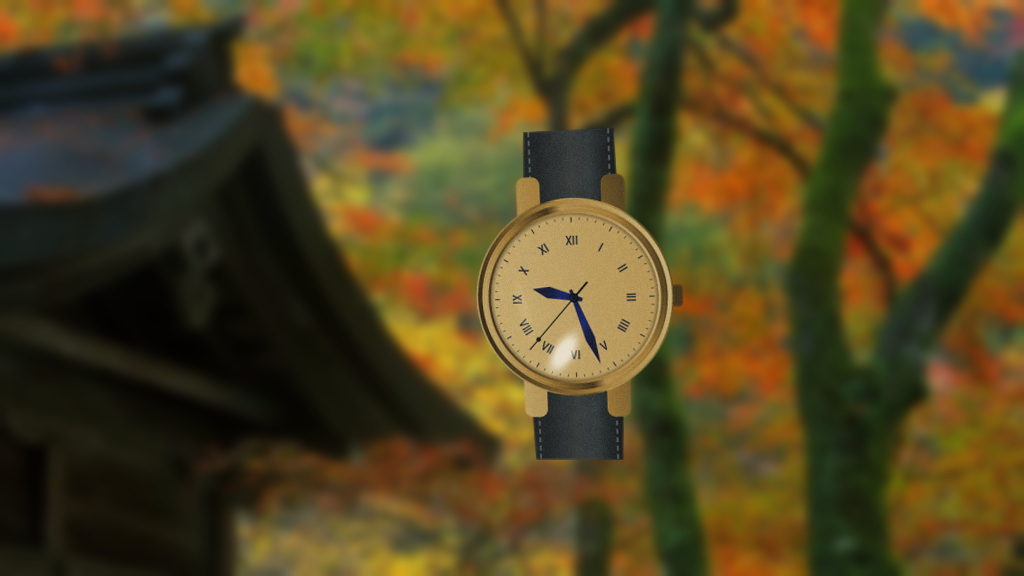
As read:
**9:26:37**
